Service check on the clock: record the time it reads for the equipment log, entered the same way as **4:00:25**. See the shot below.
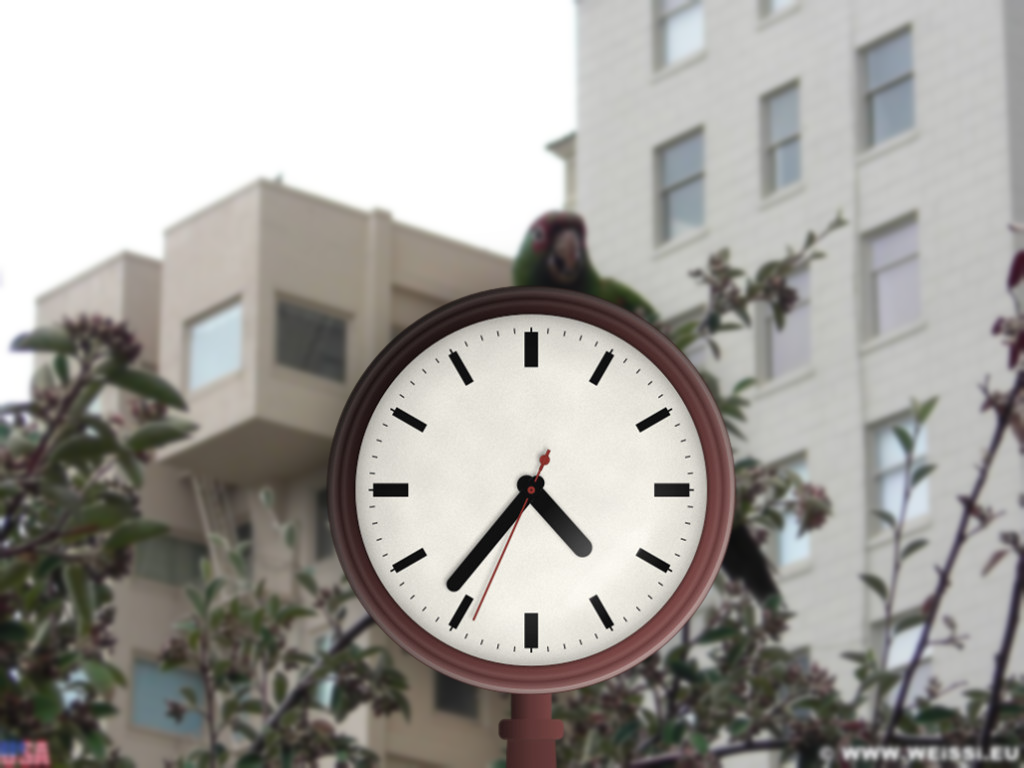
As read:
**4:36:34**
